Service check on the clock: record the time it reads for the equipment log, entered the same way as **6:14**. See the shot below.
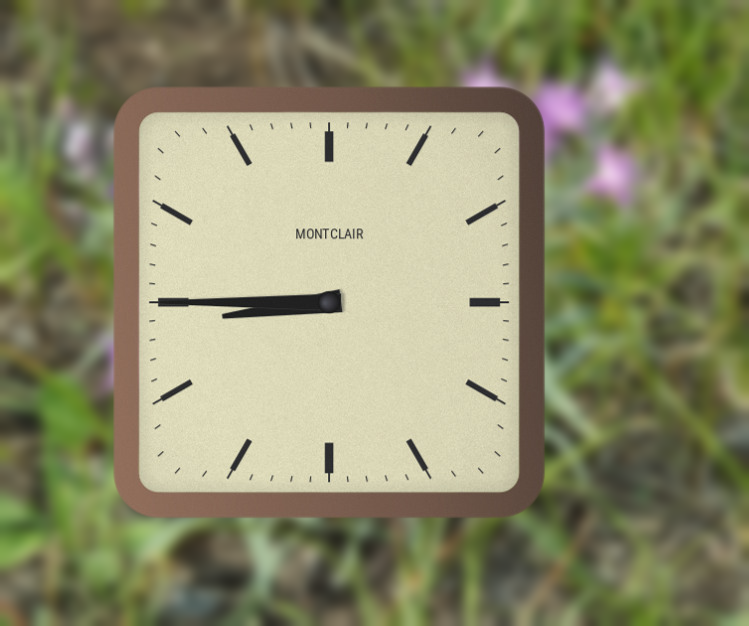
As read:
**8:45**
